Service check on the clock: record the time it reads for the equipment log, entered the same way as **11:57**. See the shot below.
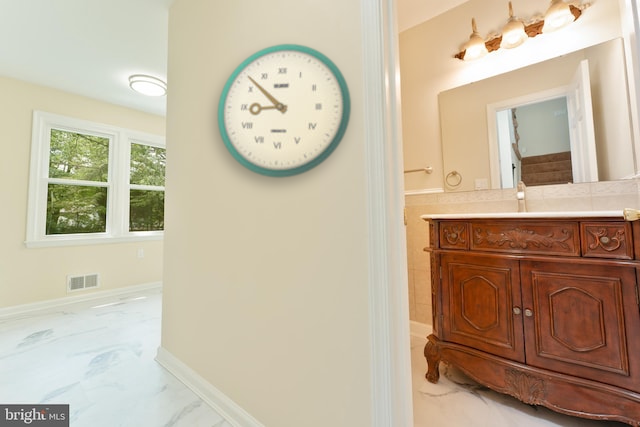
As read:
**8:52**
